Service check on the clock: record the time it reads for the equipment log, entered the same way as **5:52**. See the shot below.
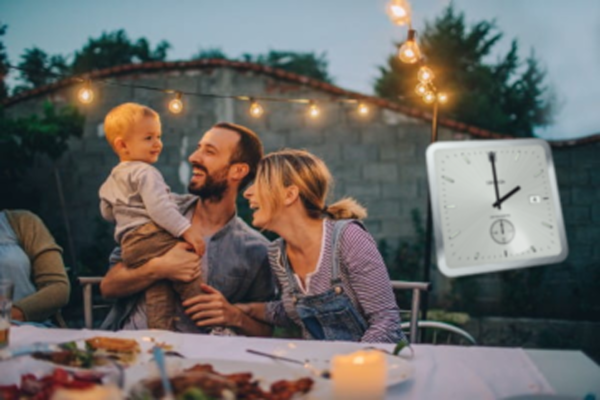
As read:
**2:00**
